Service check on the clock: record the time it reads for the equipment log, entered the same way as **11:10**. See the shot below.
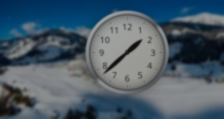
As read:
**1:38**
